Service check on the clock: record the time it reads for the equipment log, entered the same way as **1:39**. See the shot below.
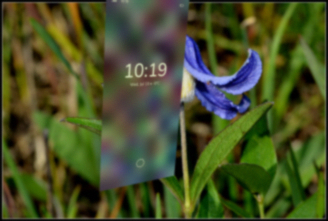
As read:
**10:19**
